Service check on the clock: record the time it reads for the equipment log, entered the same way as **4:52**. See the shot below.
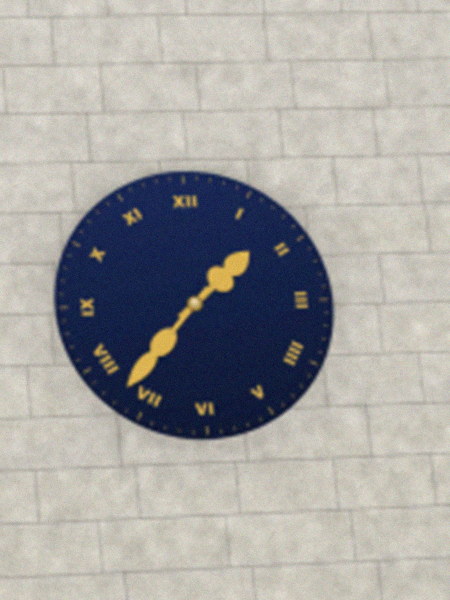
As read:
**1:37**
